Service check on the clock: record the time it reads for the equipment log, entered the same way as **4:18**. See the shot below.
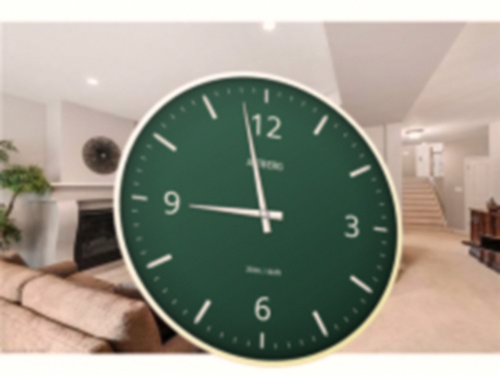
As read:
**8:58**
